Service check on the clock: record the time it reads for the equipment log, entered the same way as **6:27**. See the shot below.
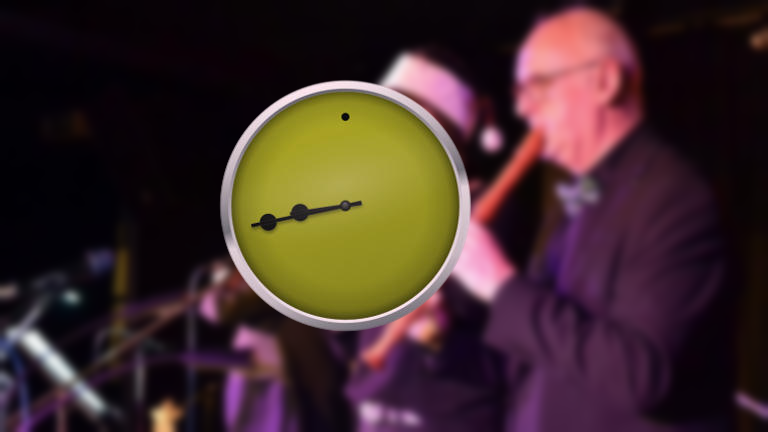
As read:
**8:43**
